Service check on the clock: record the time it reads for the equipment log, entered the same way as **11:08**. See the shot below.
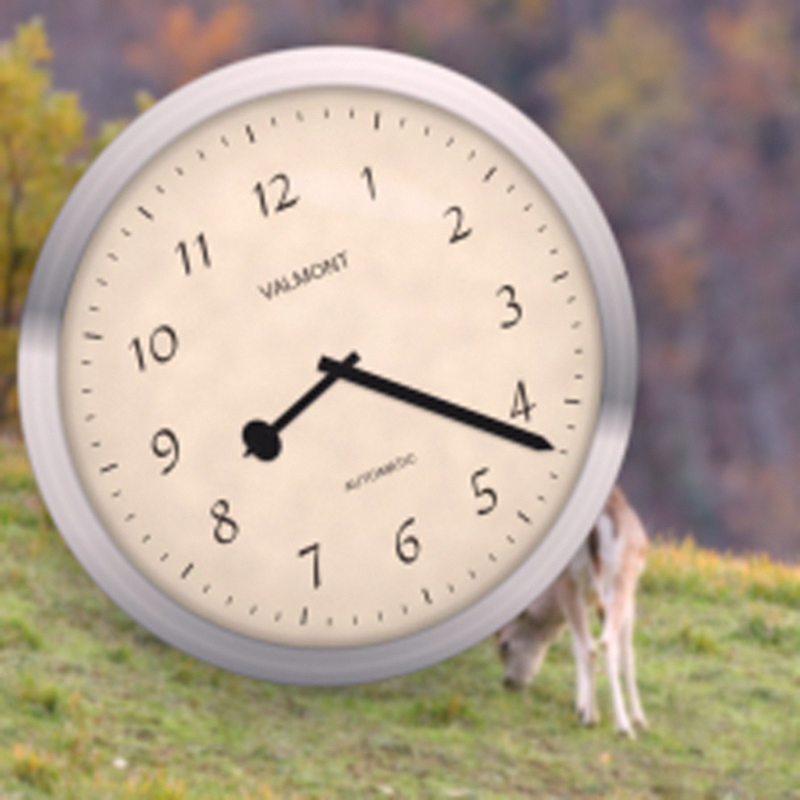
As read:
**8:22**
